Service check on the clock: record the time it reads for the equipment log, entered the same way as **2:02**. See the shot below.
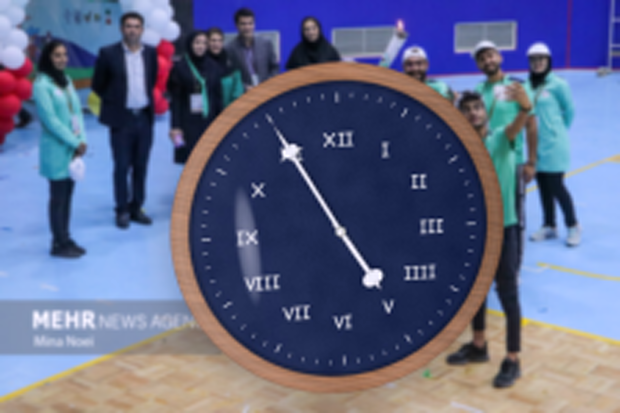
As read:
**4:55**
